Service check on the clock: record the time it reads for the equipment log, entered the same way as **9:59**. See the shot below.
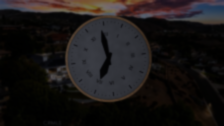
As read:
**6:59**
